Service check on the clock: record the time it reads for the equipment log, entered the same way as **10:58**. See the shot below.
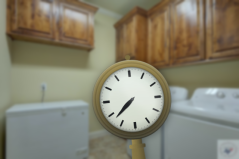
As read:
**7:38**
